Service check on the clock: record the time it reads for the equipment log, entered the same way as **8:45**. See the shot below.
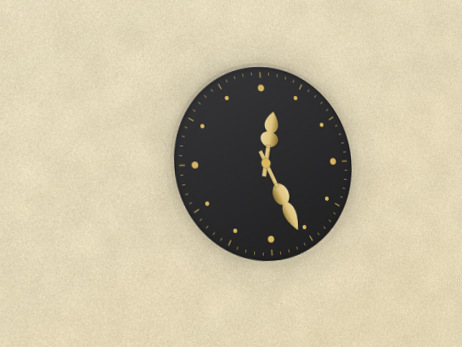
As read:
**12:26**
